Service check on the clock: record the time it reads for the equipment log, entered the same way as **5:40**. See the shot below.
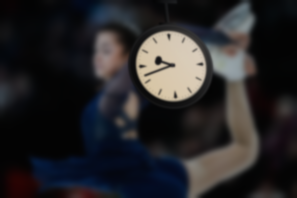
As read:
**9:42**
